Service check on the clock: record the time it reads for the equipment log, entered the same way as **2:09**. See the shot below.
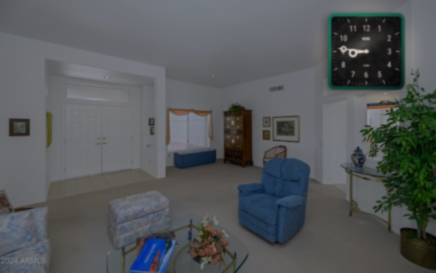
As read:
**8:46**
